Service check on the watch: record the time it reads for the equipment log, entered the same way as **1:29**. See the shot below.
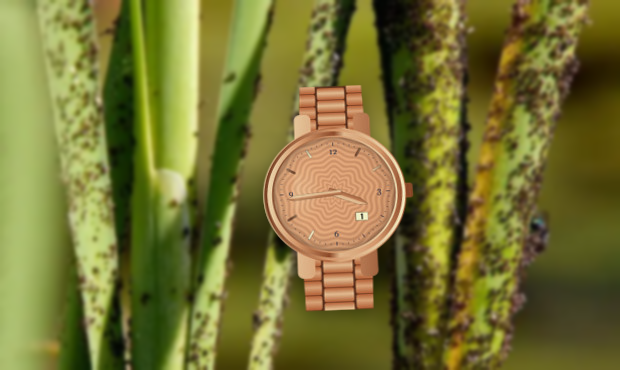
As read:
**3:44**
